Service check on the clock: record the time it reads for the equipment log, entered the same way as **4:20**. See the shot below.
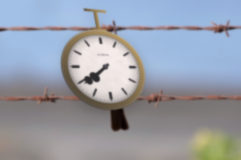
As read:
**7:39**
